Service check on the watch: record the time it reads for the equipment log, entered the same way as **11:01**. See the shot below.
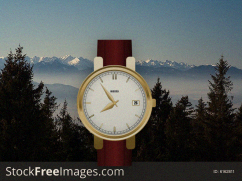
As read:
**7:54**
